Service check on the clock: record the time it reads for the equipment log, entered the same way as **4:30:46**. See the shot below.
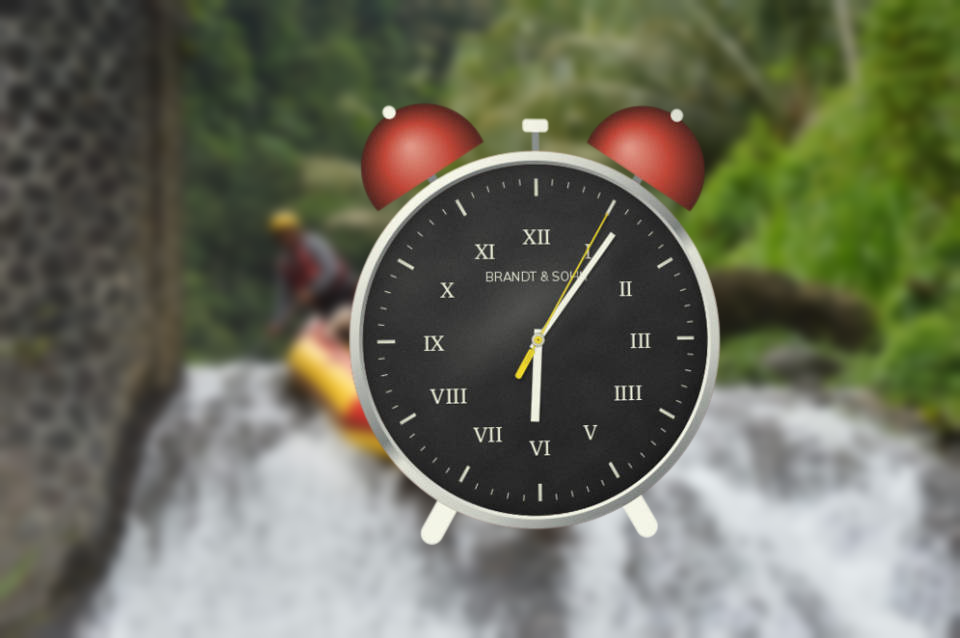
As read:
**6:06:05**
